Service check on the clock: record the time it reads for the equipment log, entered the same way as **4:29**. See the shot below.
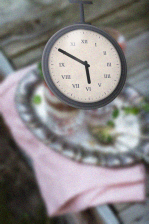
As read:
**5:50**
